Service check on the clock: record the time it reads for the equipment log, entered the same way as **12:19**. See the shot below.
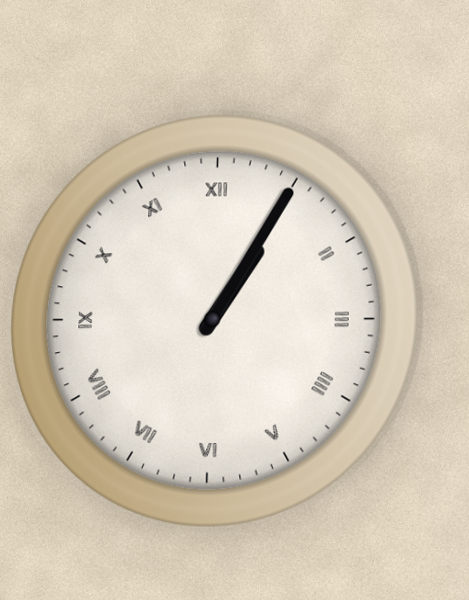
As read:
**1:05**
